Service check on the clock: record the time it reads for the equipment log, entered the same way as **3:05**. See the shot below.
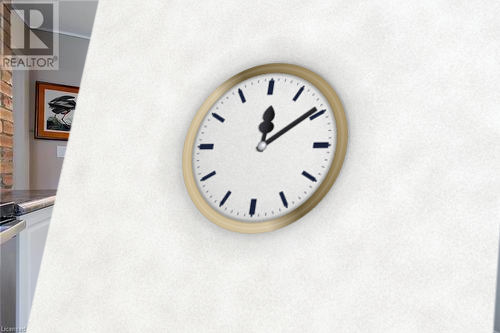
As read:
**12:09**
